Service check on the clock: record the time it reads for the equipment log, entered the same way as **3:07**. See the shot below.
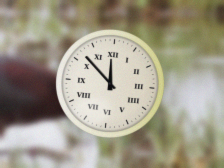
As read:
**11:52**
